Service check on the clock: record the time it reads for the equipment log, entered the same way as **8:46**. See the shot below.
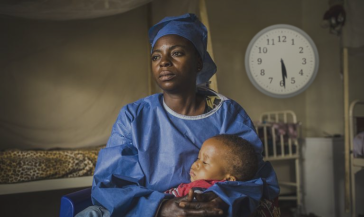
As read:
**5:29**
